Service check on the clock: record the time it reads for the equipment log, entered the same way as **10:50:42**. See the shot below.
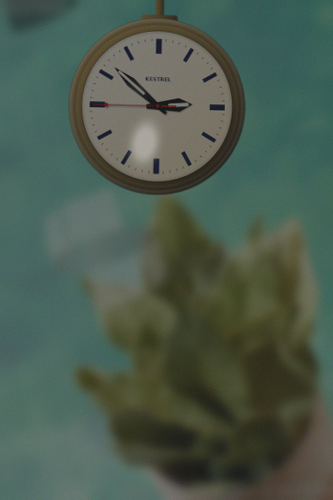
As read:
**2:51:45**
